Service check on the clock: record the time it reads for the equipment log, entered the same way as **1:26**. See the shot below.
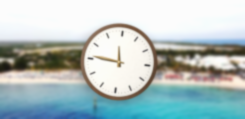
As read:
**11:46**
